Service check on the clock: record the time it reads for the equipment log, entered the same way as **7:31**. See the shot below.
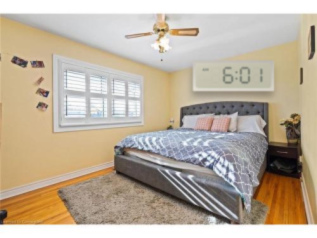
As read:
**6:01**
